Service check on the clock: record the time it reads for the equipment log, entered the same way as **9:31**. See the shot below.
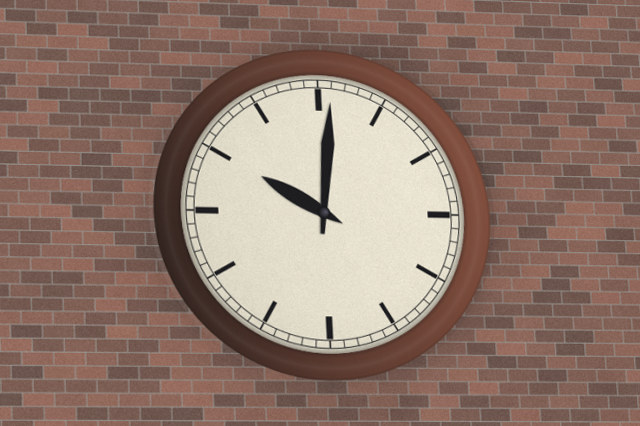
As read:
**10:01**
